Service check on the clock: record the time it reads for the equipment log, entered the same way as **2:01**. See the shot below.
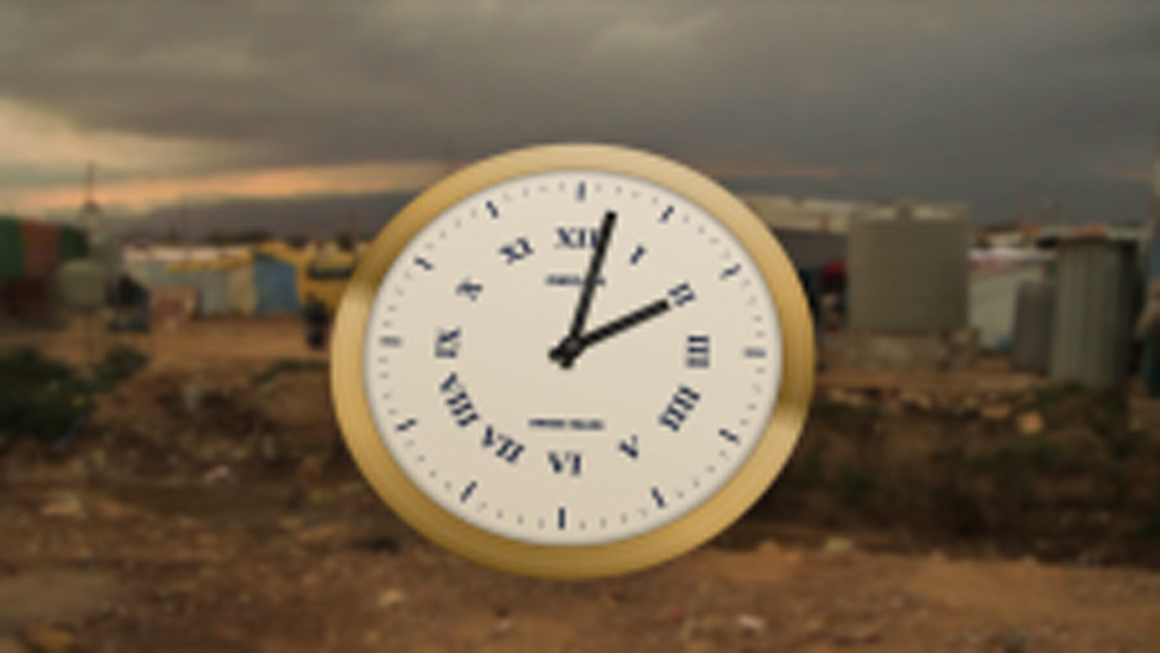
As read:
**2:02**
